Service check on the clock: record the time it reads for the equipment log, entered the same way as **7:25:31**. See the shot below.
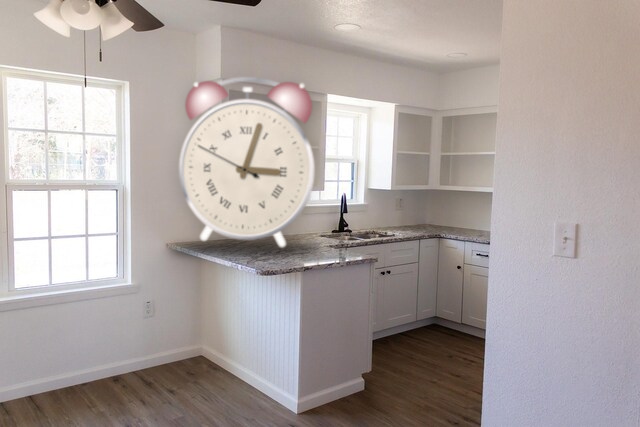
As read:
**3:02:49**
